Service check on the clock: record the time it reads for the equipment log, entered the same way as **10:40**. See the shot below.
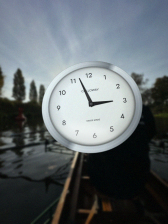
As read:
**2:57**
